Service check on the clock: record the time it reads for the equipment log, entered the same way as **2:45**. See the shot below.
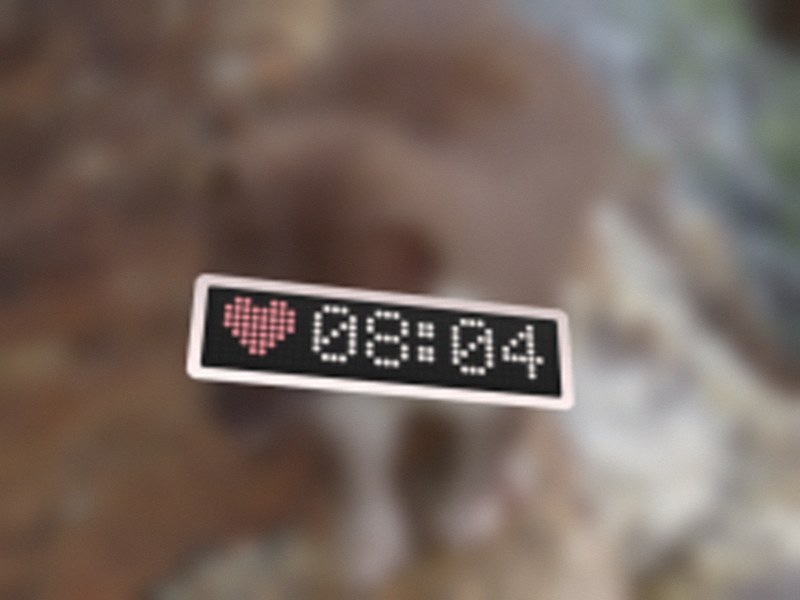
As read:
**8:04**
